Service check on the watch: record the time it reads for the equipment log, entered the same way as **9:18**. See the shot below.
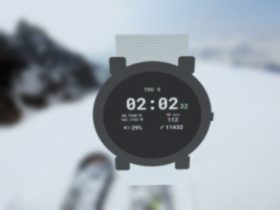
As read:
**2:02**
